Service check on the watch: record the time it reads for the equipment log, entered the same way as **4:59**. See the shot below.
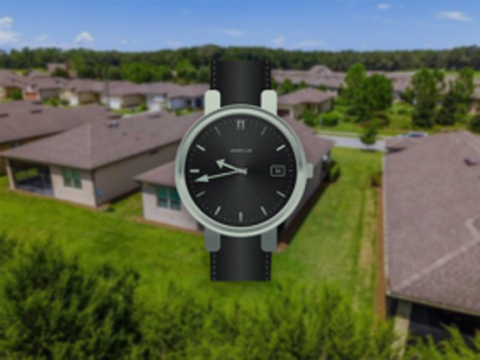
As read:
**9:43**
